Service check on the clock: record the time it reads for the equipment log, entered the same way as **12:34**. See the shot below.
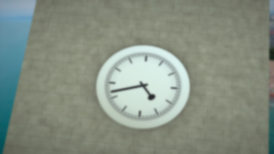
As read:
**4:42**
